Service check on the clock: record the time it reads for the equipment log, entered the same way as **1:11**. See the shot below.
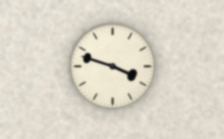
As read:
**3:48**
